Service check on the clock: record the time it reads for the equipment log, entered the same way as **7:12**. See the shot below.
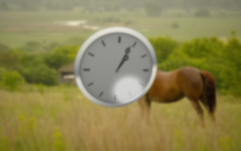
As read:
**1:04**
